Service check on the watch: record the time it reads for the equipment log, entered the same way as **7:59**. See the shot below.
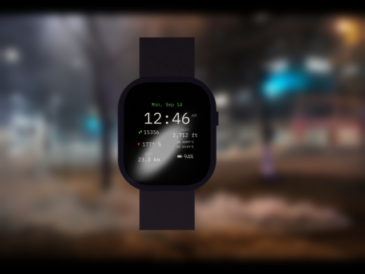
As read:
**12:46**
